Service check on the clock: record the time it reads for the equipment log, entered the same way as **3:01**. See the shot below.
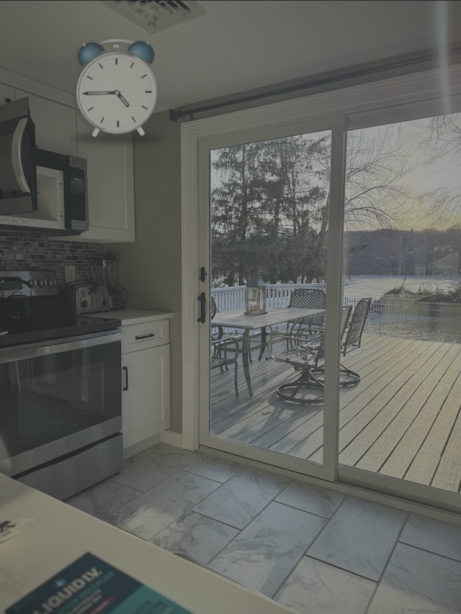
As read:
**4:45**
